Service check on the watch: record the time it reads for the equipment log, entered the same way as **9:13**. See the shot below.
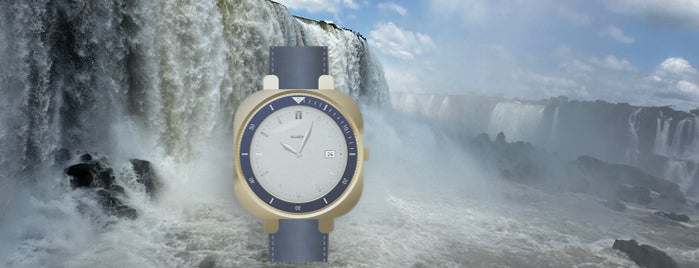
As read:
**10:04**
